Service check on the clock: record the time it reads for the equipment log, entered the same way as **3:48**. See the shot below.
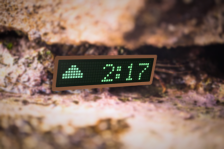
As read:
**2:17**
